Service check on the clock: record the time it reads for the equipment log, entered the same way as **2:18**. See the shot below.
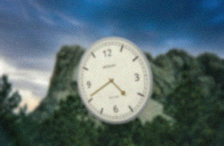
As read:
**4:41**
